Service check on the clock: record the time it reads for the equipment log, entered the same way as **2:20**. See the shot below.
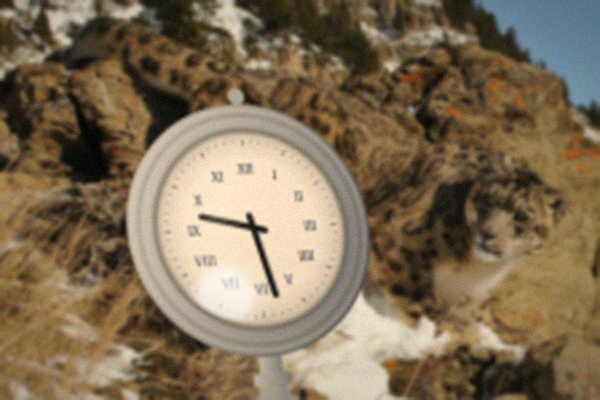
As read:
**9:28**
